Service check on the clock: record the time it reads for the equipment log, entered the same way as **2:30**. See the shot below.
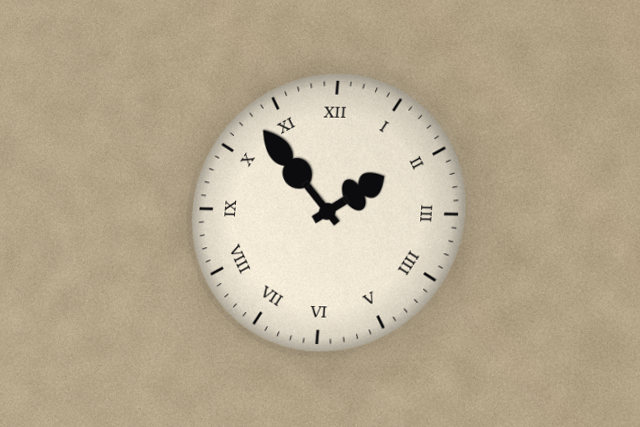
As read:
**1:53**
